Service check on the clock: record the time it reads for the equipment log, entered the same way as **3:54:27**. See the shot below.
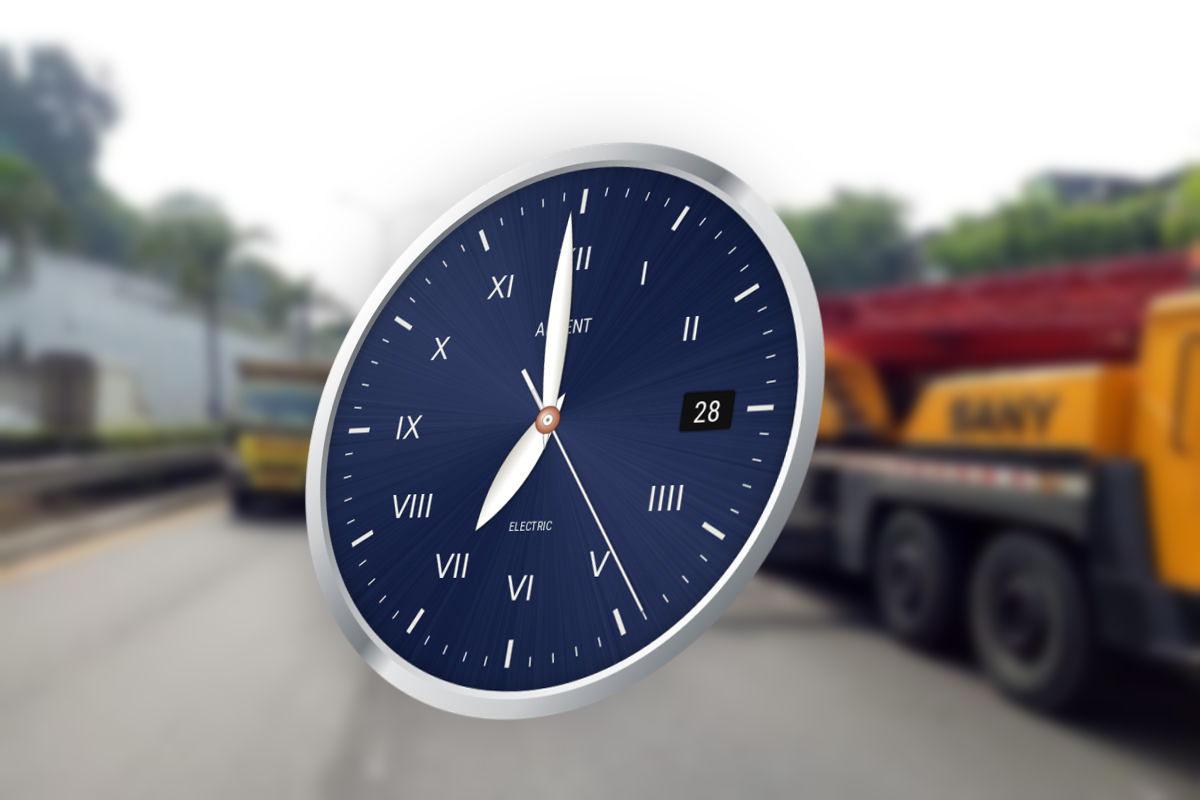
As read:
**6:59:24**
